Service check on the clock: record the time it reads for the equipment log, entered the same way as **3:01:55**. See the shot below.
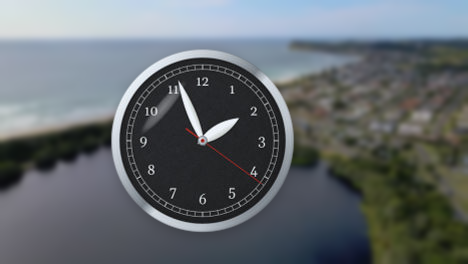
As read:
**1:56:21**
